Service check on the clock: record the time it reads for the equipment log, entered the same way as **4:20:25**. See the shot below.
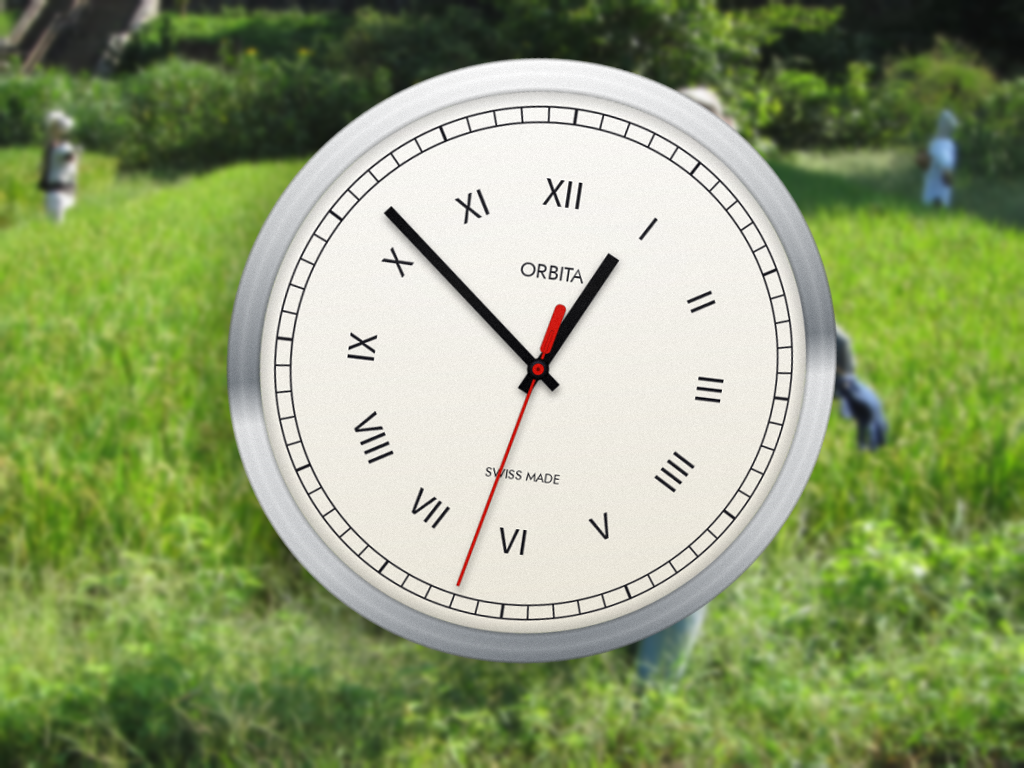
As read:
**12:51:32**
